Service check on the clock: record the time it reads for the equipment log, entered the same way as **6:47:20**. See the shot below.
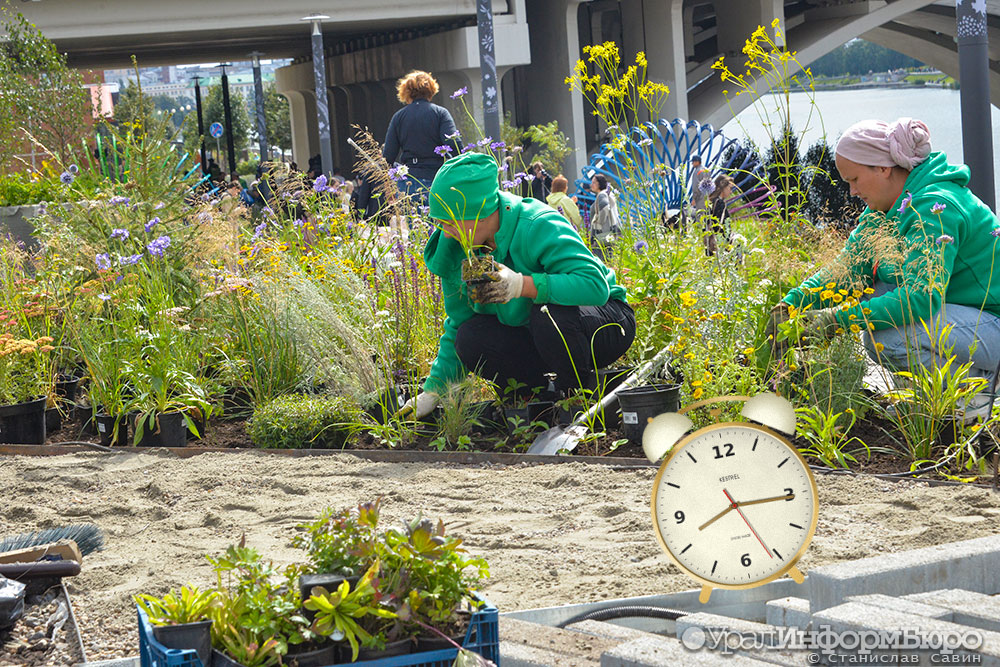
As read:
**8:15:26**
